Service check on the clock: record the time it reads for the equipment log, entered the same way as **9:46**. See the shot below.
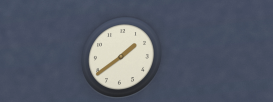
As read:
**1:39**
